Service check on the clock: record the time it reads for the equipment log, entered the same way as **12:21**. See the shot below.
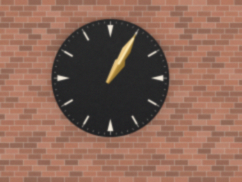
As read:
**1:05**
